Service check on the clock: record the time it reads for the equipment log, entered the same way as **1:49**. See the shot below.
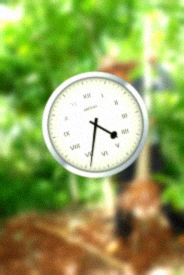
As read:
**4:34**
